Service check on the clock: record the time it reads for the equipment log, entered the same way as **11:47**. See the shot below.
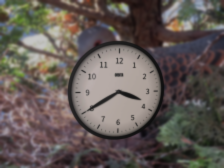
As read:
**3:40**
